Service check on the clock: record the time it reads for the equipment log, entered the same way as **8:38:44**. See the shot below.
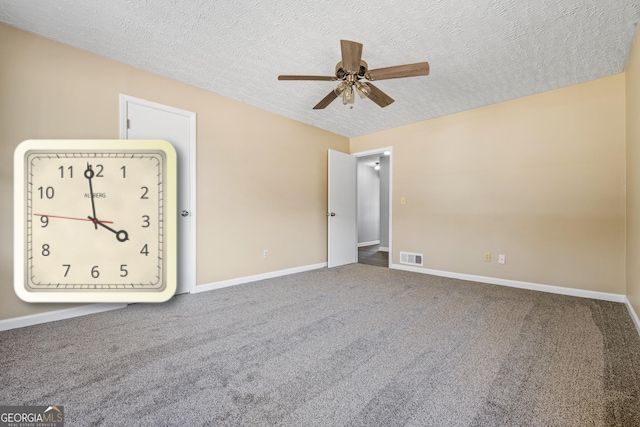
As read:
**3:58:46**
